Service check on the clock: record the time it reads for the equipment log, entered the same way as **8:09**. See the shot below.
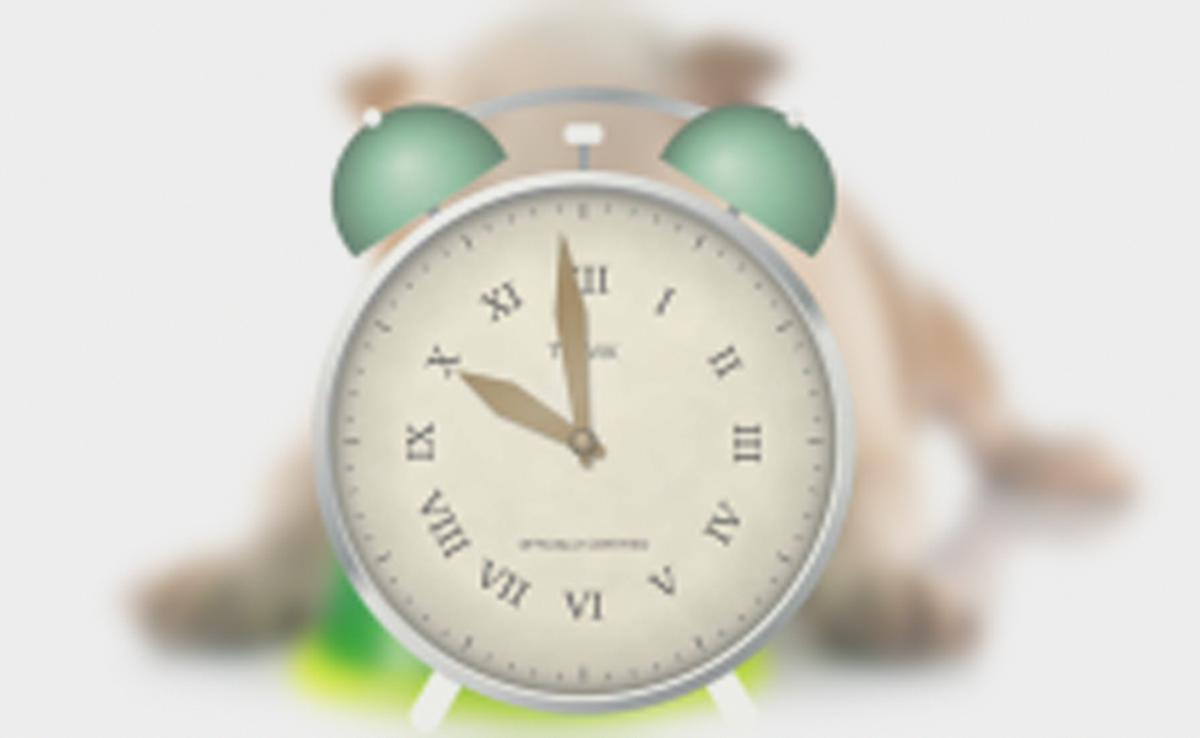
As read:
**9:59**
